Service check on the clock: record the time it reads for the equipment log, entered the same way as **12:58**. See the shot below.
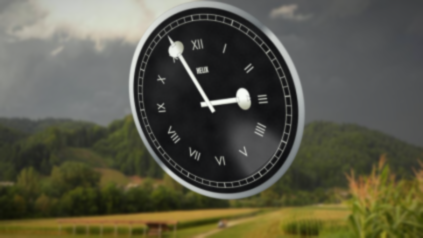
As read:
**2:56**
